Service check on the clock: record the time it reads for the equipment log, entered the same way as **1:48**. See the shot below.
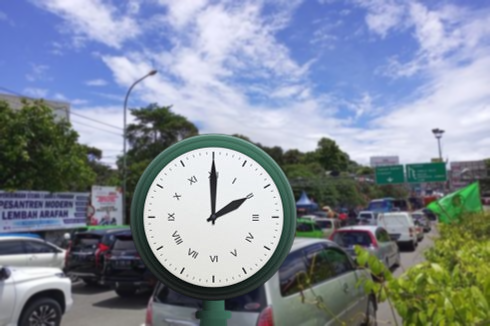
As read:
**2:00**
